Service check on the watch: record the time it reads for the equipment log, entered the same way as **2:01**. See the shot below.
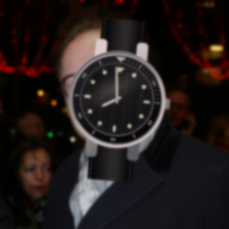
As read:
**7:59**
